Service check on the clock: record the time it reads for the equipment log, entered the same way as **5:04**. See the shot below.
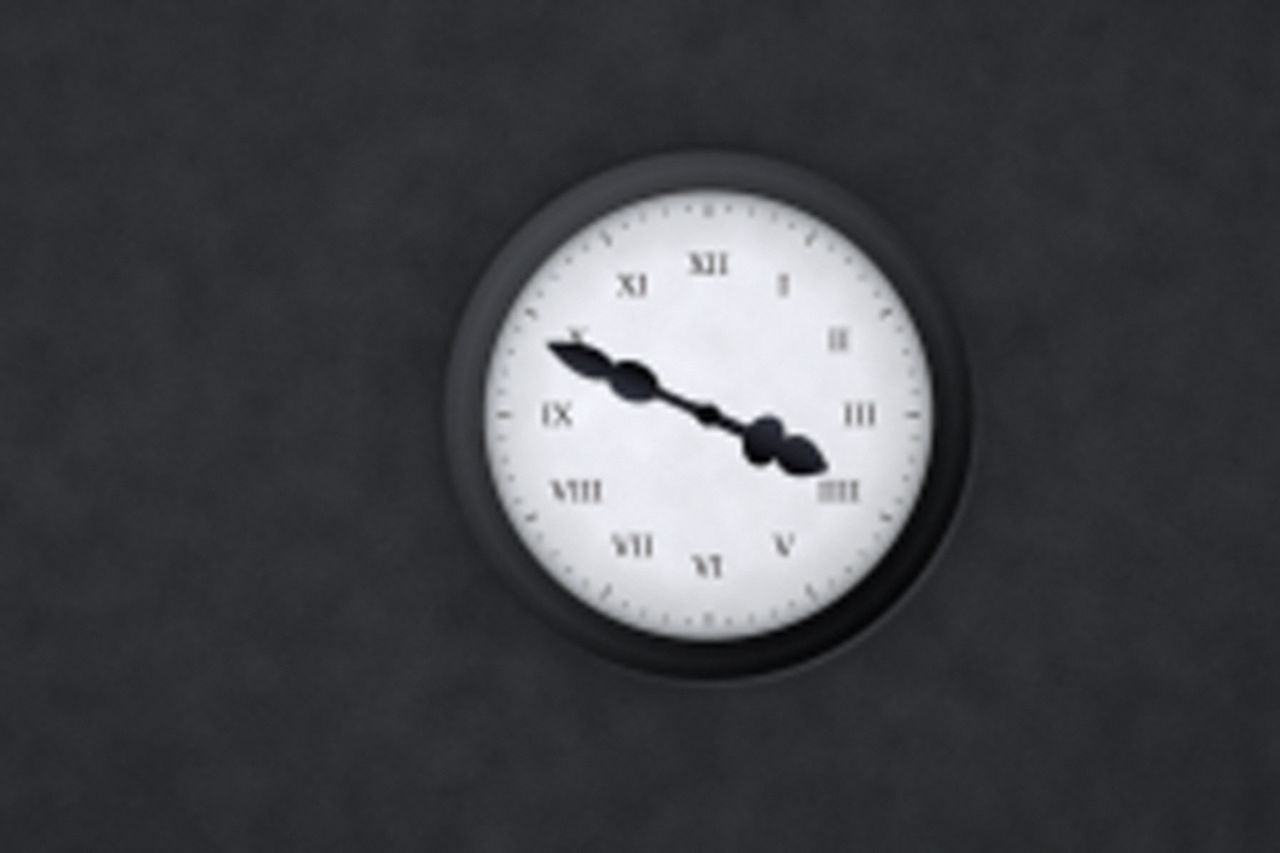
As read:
**3:49**
